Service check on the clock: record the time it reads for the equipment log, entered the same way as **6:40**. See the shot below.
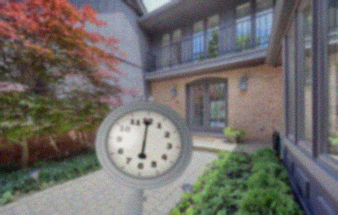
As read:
**6:00**
